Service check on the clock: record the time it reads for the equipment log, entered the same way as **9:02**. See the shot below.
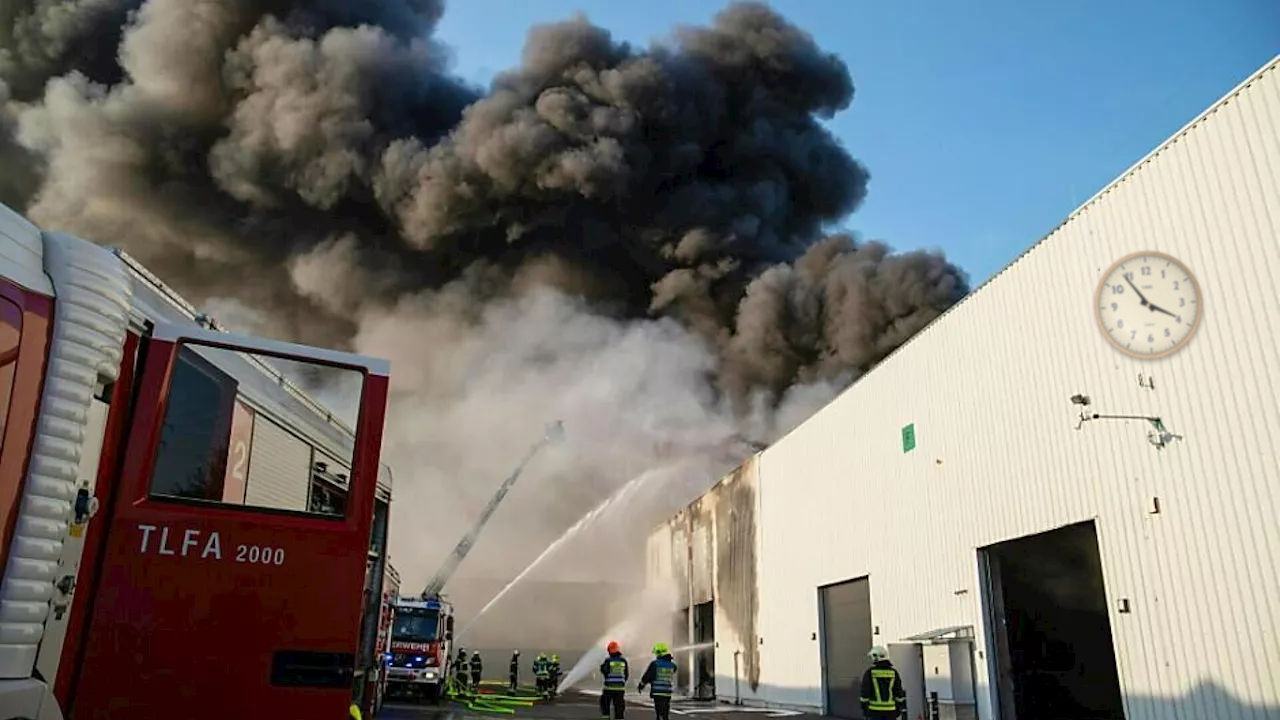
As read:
**3:54**
